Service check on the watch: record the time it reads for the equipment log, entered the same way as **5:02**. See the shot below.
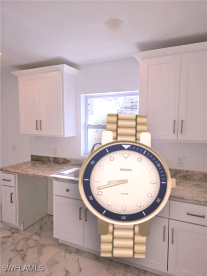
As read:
**8:42**
